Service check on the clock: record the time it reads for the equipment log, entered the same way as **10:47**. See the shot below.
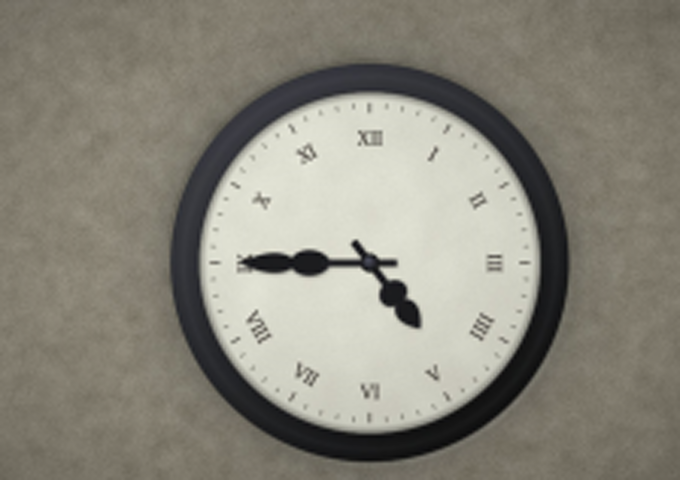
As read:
**4:45**
